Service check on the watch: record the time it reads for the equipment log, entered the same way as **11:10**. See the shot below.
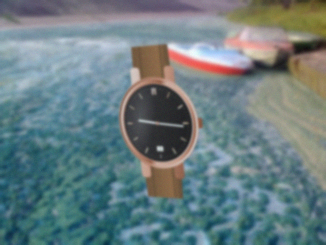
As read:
**9:16**
